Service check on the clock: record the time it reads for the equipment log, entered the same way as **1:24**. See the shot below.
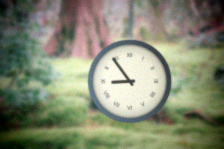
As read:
**8:54**
